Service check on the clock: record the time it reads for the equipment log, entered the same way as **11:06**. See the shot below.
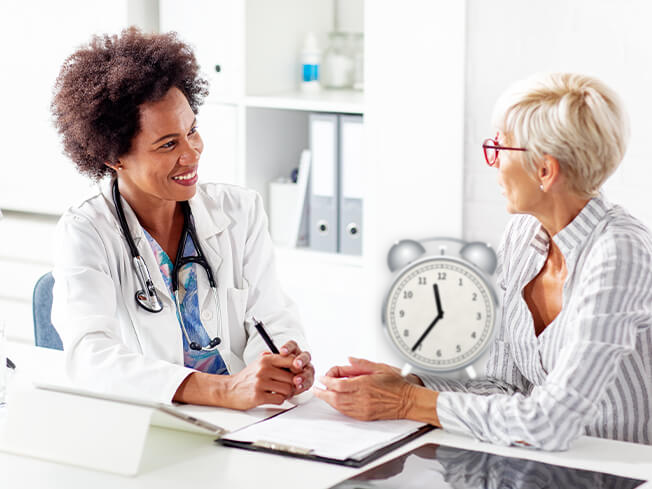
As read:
**11:36**
